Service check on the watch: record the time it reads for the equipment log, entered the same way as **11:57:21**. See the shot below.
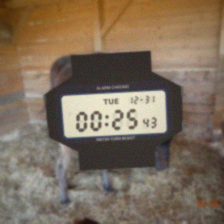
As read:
**0:25:43**
